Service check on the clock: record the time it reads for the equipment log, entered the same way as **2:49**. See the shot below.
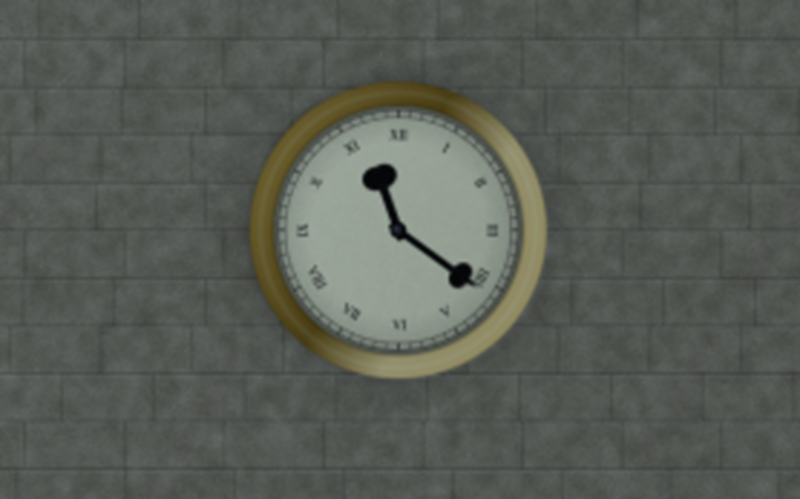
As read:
**11:21**
